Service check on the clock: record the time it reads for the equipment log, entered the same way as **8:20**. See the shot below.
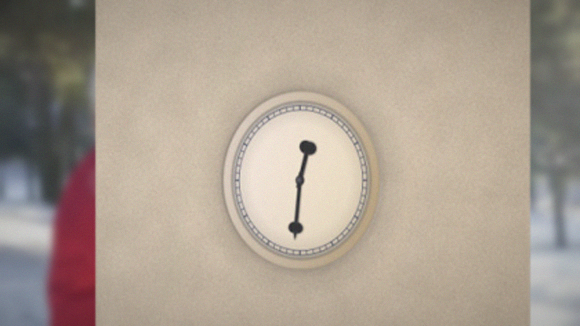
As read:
**12:31**
